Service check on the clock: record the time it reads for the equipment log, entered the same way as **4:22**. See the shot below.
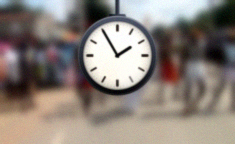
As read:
**1:55**
